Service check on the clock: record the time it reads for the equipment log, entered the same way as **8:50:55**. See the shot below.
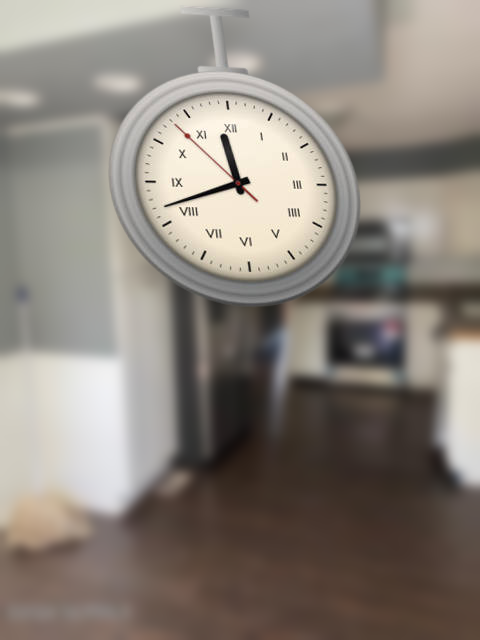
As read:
**11:41:53**
